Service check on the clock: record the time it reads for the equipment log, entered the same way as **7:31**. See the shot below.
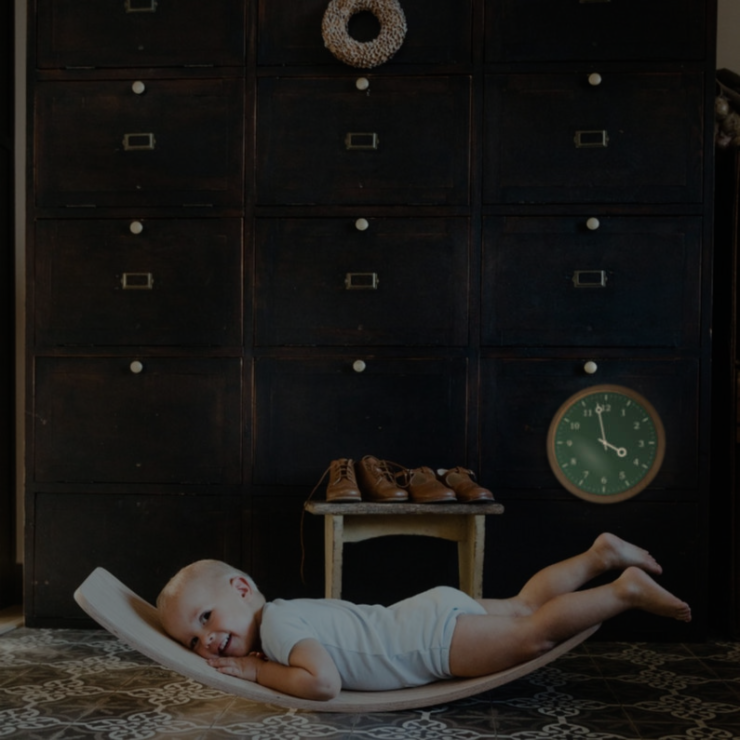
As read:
**3:58**
